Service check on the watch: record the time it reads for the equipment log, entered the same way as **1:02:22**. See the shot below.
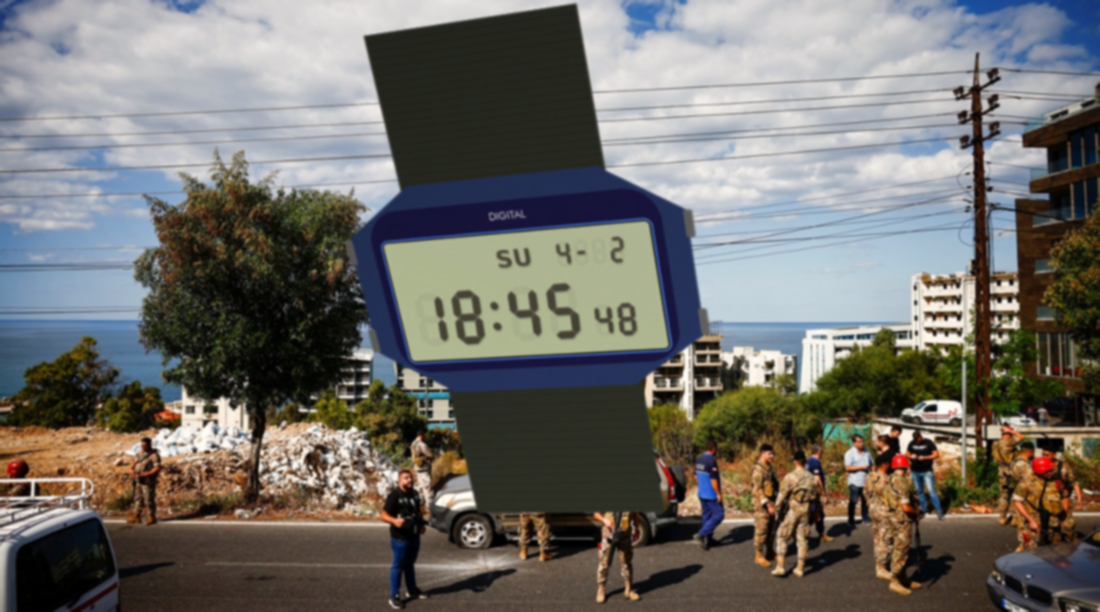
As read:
**18:45:48**
